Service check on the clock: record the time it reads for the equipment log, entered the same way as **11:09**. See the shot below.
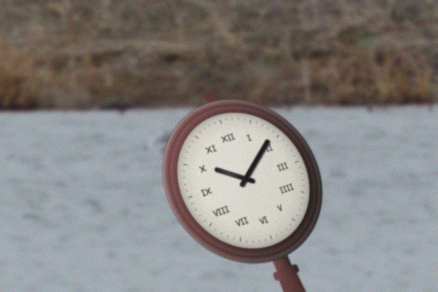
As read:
**10:09**
